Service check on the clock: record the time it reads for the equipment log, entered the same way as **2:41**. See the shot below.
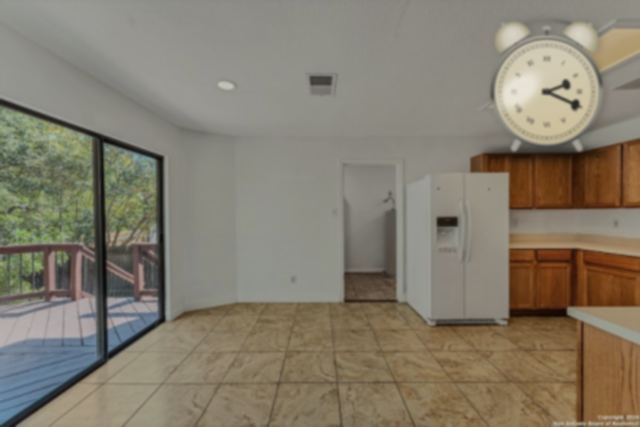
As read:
**2:19**
